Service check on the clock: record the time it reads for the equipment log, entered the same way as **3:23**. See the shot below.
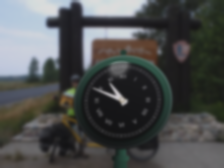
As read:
**10:49**
